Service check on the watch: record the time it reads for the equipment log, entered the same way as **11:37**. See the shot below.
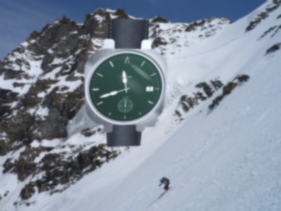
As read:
**11:42**
